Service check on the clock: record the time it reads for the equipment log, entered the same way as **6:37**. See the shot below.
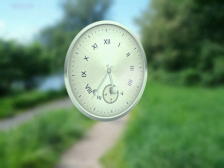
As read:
**5:37**
